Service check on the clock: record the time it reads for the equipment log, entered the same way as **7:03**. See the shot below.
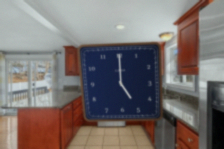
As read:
**5:00**
